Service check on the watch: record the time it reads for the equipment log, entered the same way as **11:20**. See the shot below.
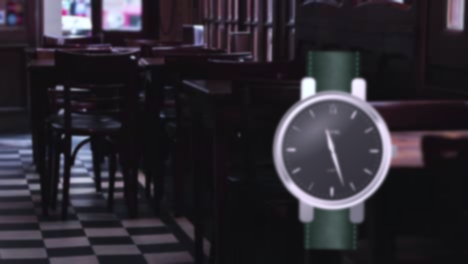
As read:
**11:27**
